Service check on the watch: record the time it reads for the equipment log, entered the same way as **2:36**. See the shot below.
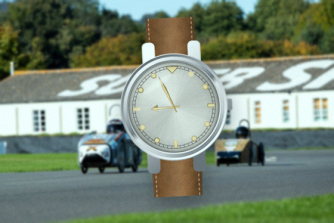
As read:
**8:56**
